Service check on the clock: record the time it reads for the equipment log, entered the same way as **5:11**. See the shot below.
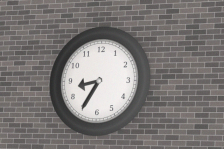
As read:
**8:35**
